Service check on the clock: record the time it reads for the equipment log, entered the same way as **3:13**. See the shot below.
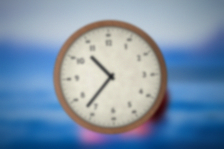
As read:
**10:37**
